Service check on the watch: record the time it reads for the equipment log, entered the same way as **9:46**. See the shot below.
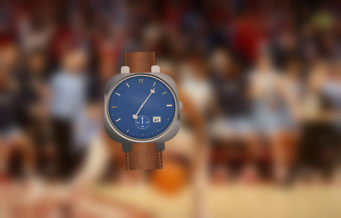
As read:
**7:06**
